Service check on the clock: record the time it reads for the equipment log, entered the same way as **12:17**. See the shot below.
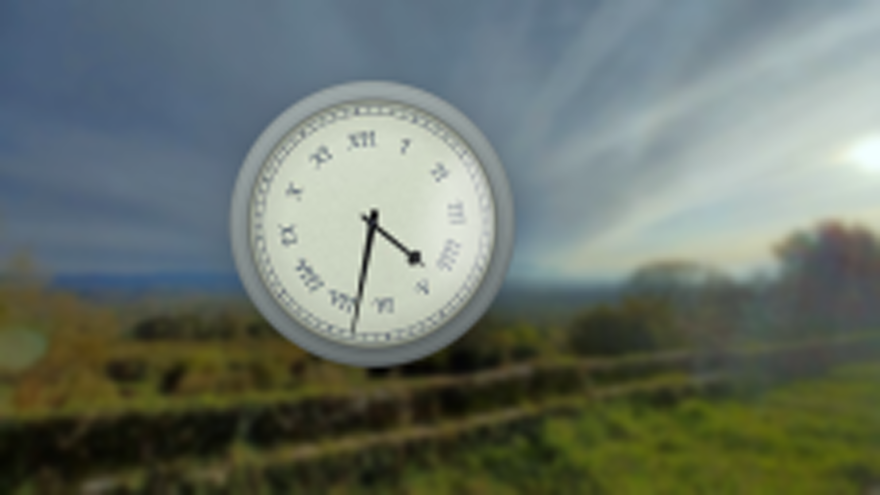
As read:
**4:33**
